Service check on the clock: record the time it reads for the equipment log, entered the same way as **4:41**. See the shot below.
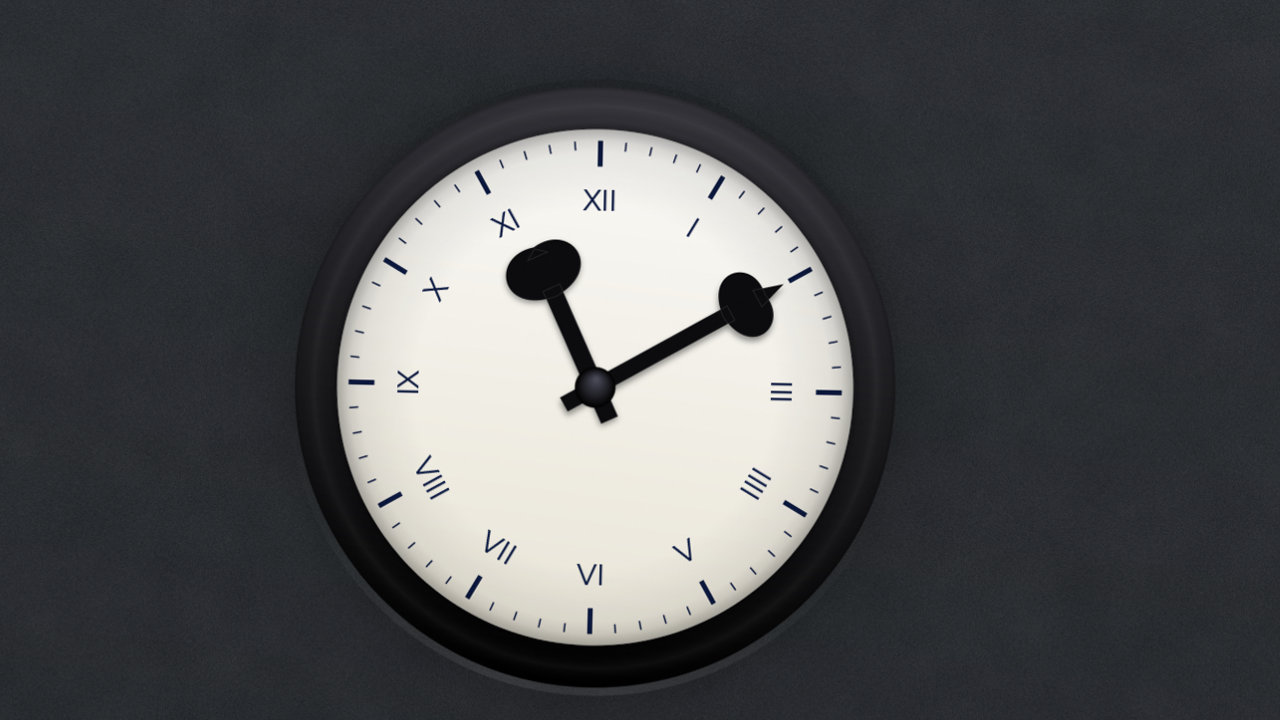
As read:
**11:10**
